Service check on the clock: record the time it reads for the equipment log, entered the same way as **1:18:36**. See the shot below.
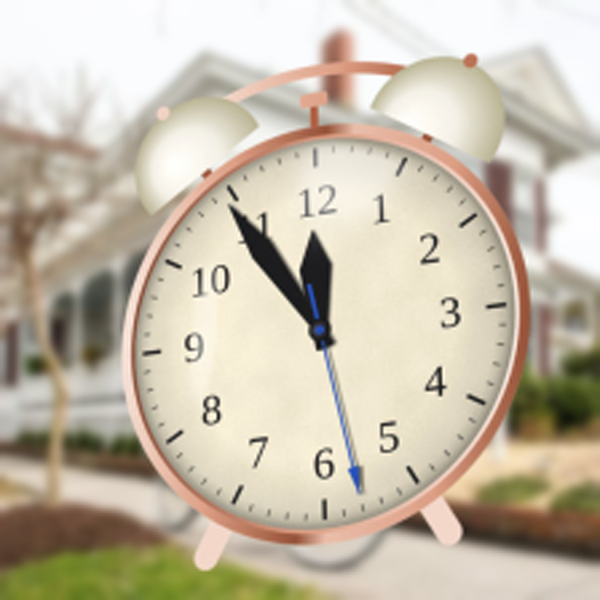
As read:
**11:54:28**
